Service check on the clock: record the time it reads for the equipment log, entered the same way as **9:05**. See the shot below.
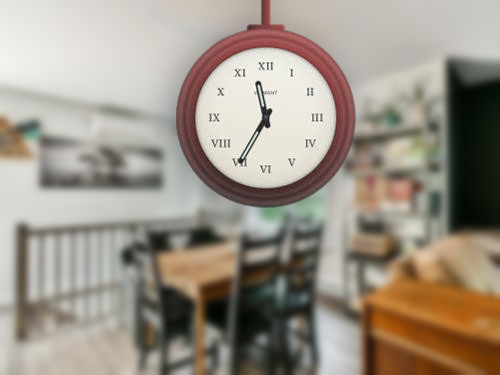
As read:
**11:35**
